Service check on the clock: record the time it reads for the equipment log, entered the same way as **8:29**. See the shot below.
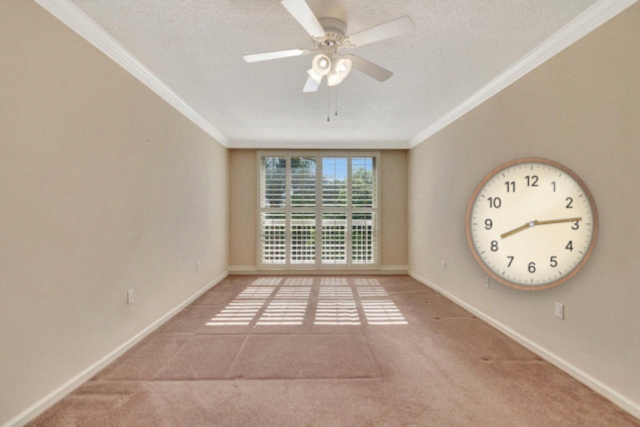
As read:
**8:14**
